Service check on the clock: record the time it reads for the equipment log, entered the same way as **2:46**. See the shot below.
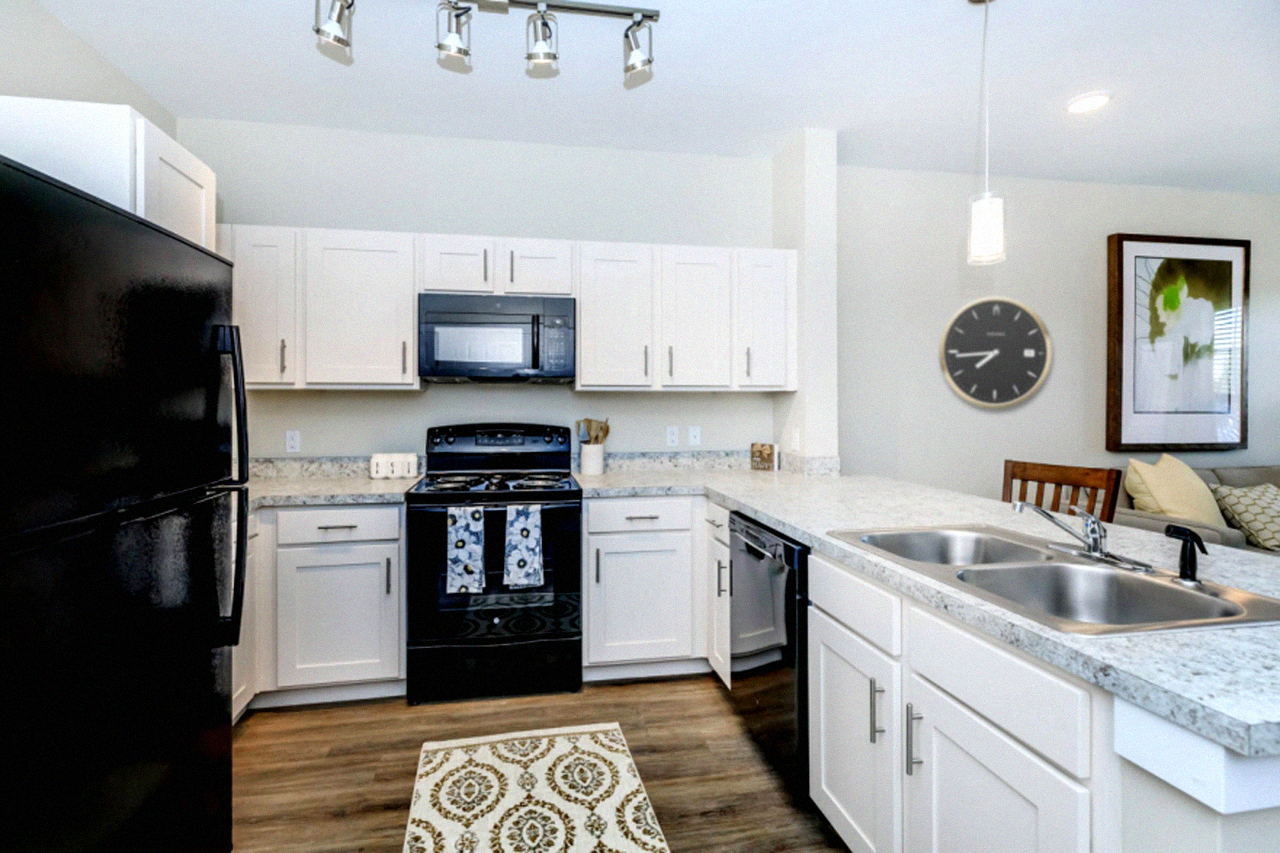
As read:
**7:44**
